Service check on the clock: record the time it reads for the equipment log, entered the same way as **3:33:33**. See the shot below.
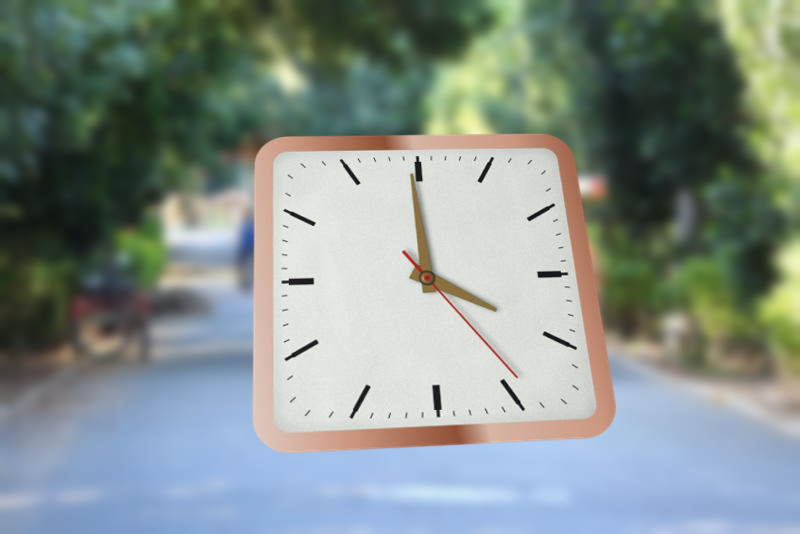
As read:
**3:59:24**
